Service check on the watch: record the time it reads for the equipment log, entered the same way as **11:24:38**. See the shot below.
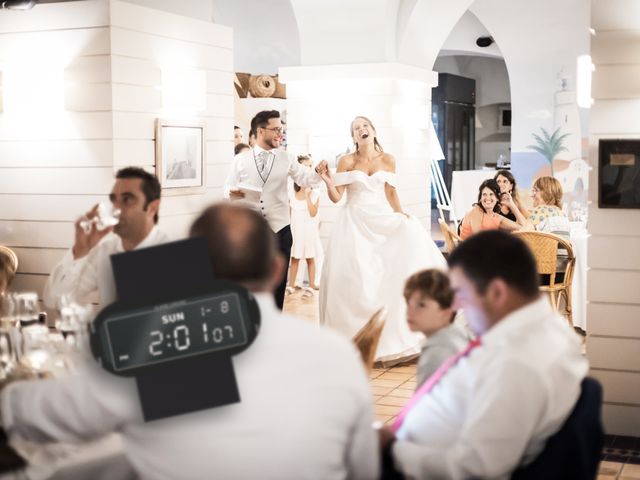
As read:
**2:01:07**
